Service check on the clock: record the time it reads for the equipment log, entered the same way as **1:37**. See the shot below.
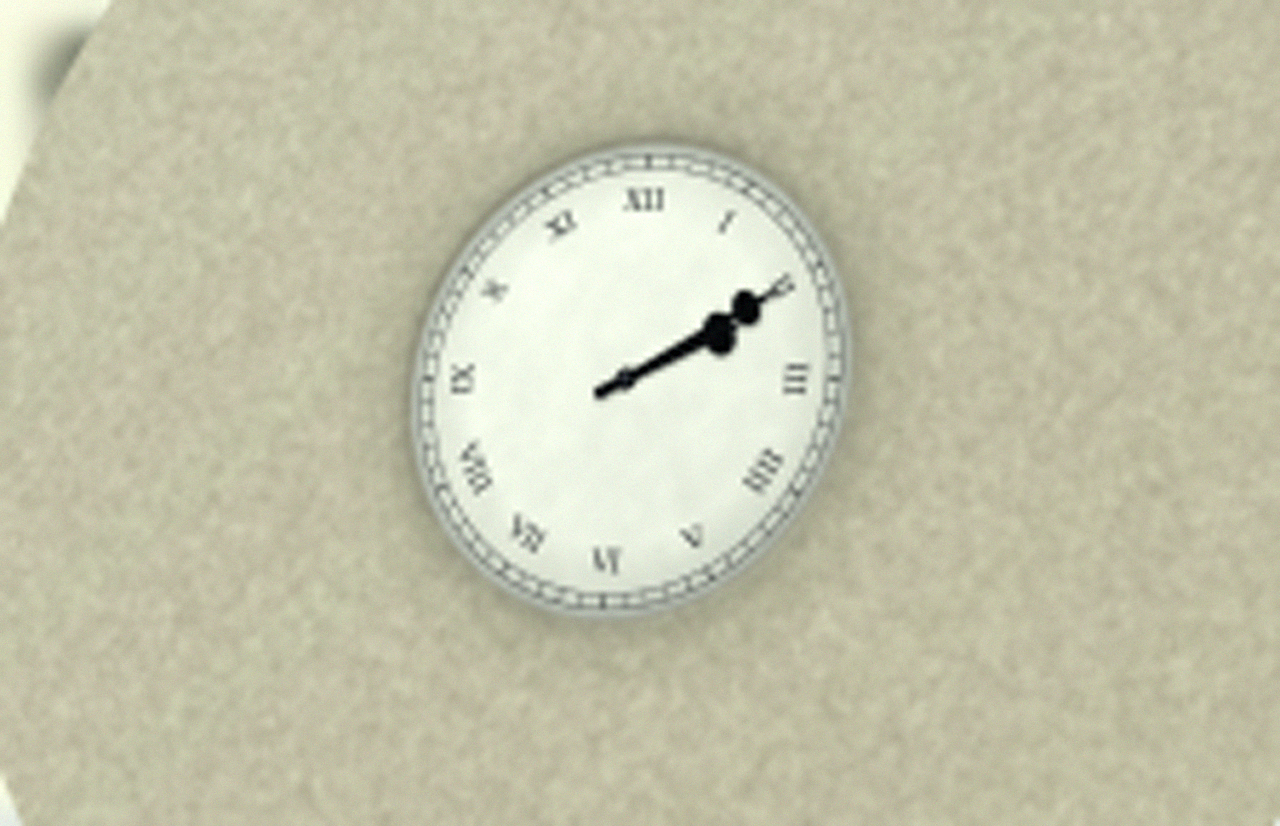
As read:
**2:10**
